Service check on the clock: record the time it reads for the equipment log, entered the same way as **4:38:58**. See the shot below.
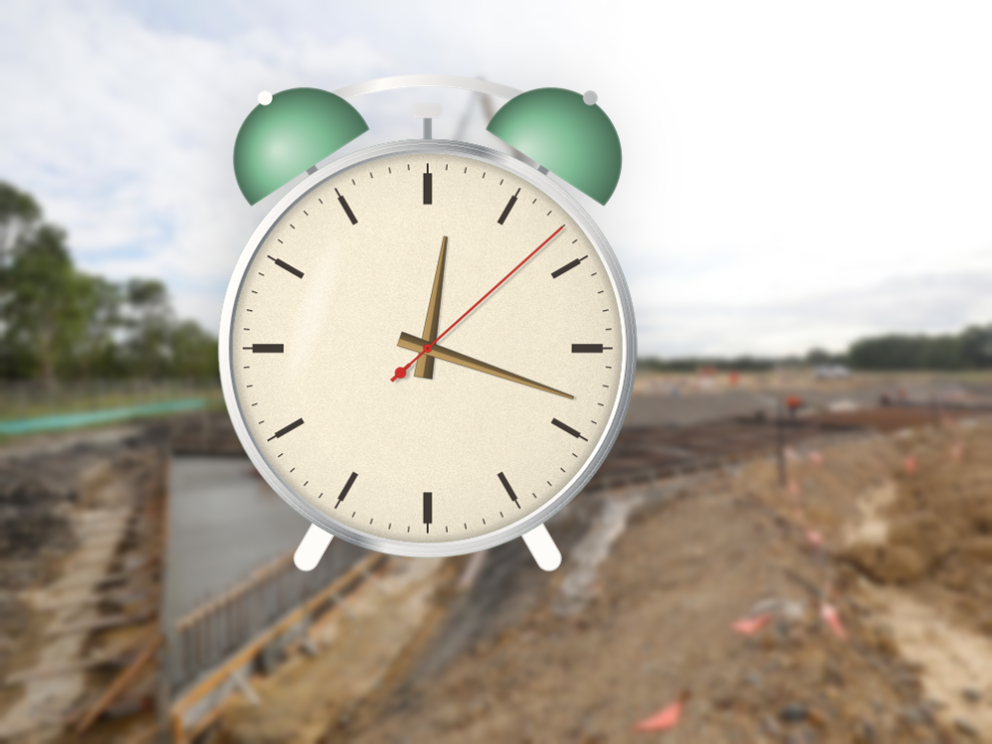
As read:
**12:18:08**
